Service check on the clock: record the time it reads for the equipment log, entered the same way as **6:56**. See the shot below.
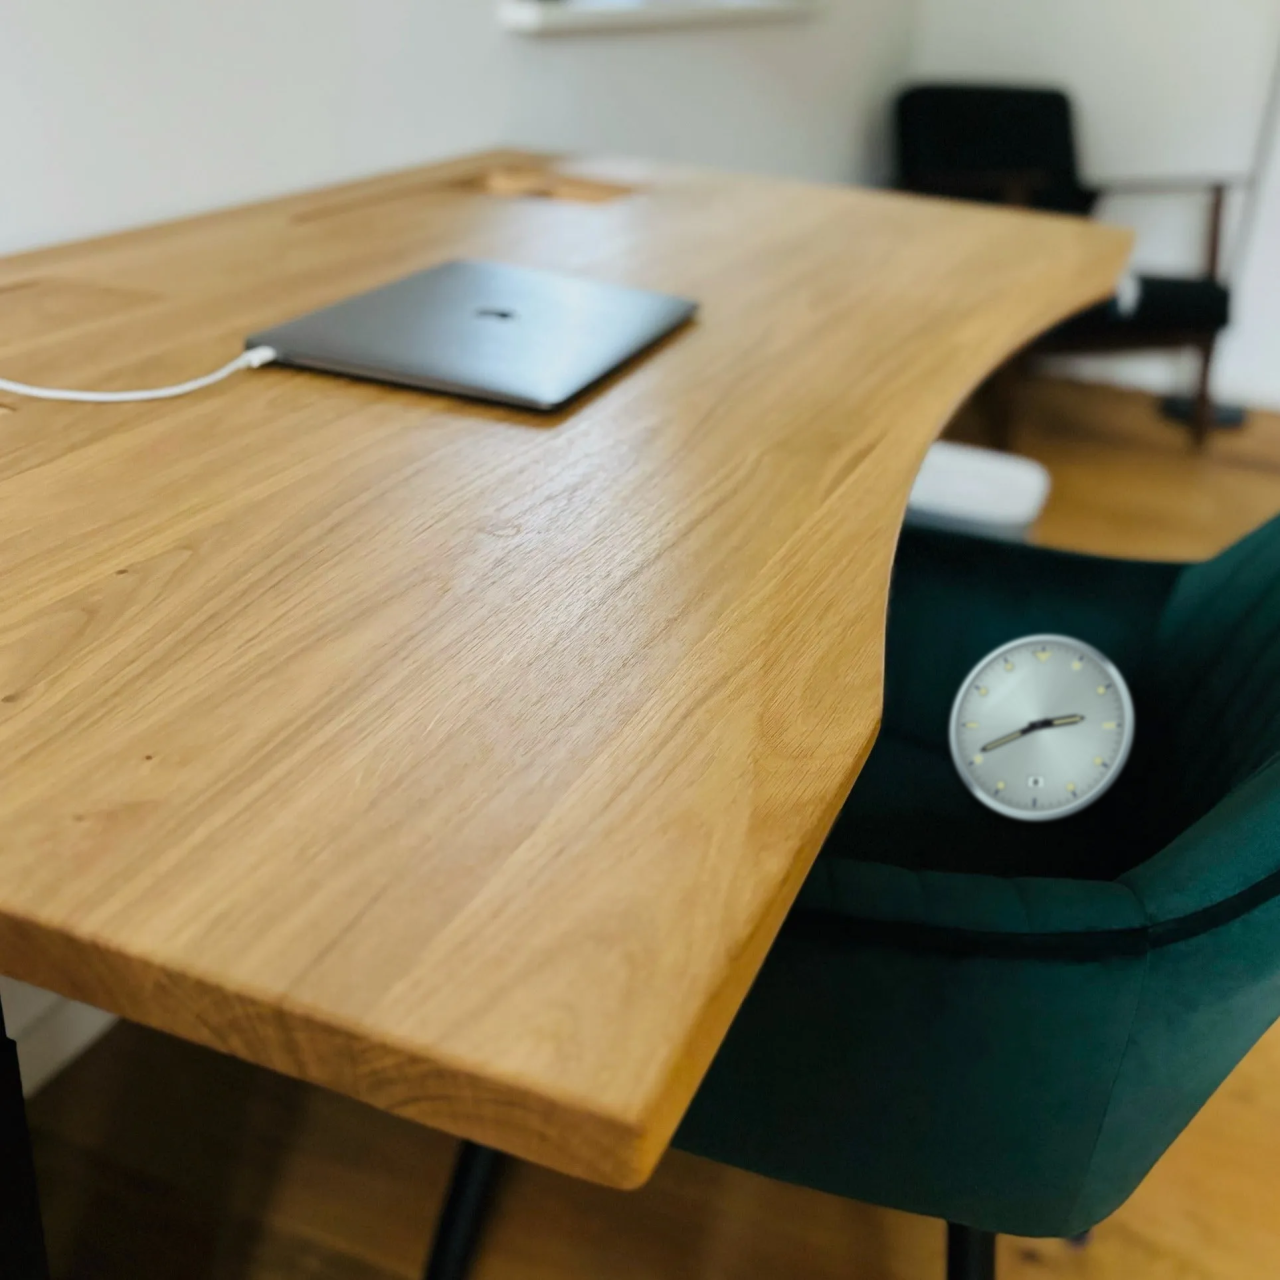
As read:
**2:41**
